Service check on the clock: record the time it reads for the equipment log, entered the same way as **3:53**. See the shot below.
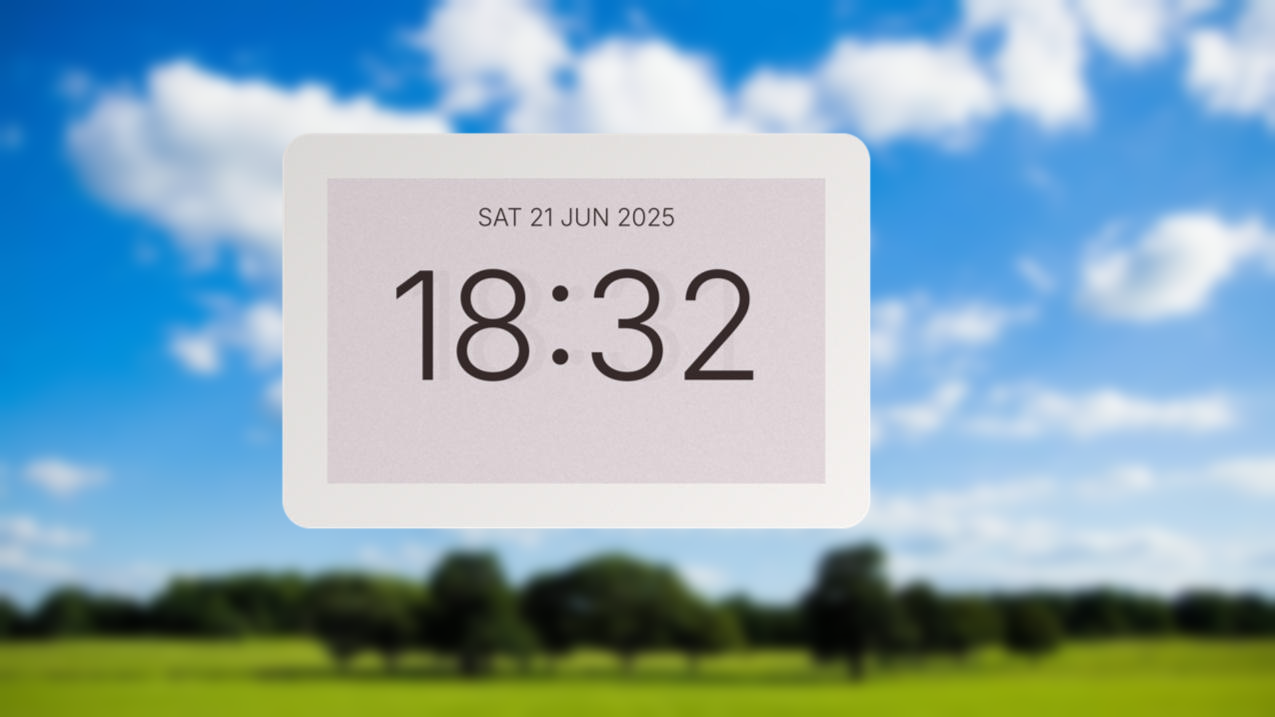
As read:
**18:32**
